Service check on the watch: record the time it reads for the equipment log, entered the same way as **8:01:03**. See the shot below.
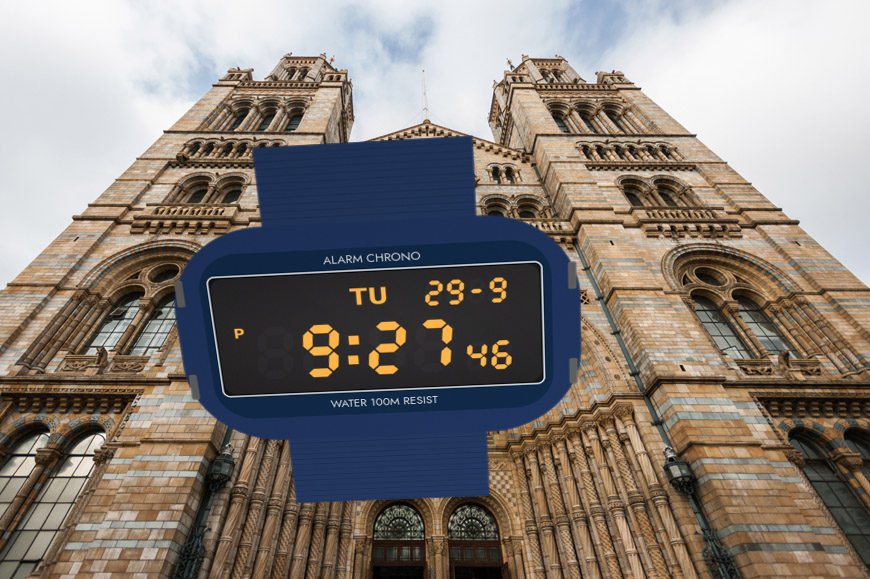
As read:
**9:27:46**
